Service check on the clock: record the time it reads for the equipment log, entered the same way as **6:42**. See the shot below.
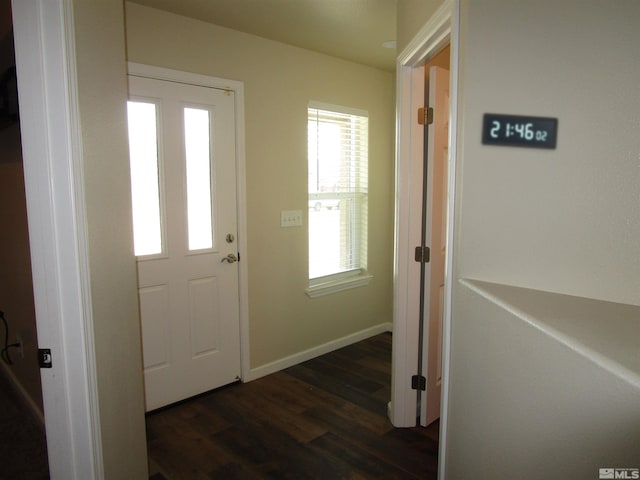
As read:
**21:46**
